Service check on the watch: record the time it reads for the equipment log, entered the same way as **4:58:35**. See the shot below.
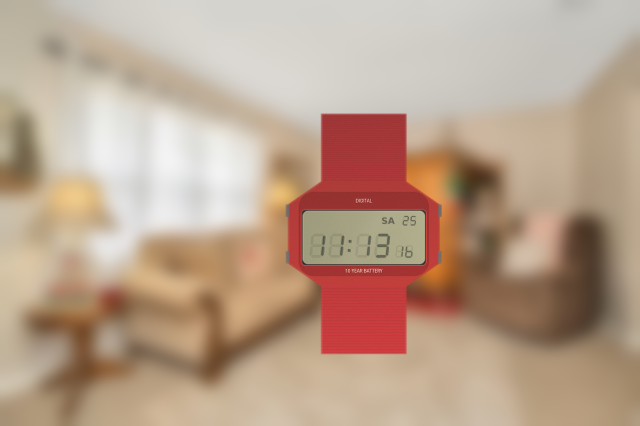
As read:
**11:13:16**
